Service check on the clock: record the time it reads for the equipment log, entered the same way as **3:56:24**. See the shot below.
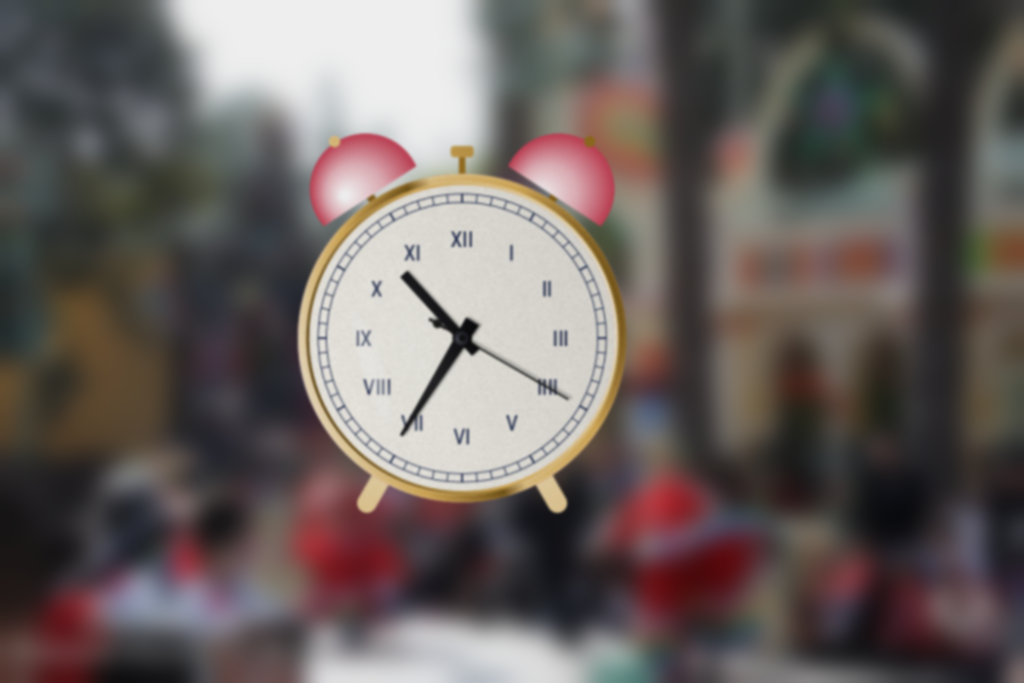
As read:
**10:35:20**
